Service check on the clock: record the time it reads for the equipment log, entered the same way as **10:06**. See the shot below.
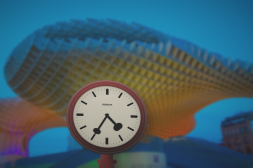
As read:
**4:35**
